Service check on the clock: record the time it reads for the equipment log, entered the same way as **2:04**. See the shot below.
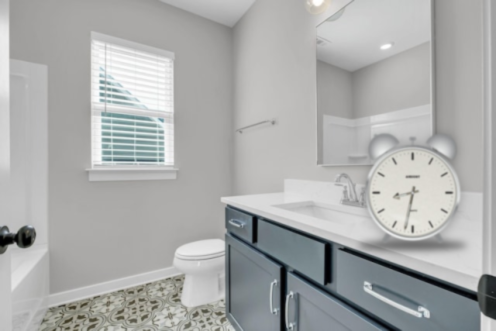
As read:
**8:32**
